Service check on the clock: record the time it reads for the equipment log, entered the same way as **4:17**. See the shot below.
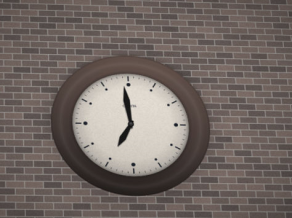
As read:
**6:59**
